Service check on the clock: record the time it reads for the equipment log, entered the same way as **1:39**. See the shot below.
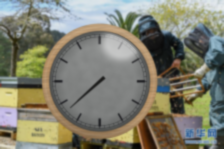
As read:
**7:38**
